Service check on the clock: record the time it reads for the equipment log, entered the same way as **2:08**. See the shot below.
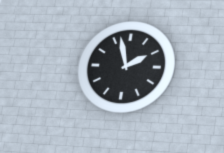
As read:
**1:57**
